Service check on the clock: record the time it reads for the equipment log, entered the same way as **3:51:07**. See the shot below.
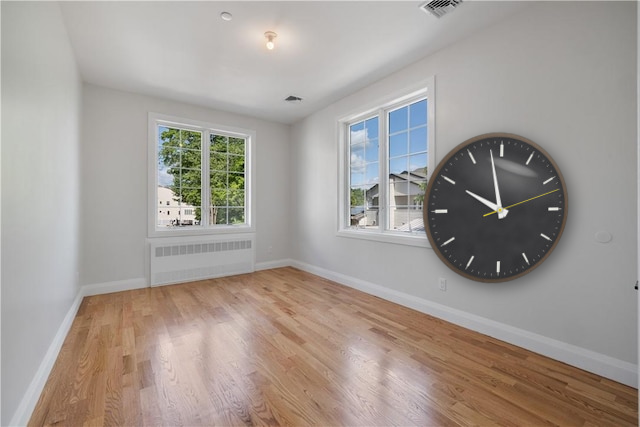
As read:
**9:58:12**
